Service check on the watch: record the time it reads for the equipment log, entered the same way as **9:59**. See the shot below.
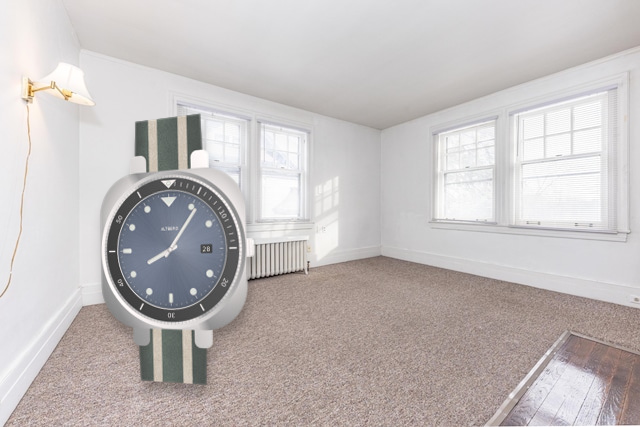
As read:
**8:06**
